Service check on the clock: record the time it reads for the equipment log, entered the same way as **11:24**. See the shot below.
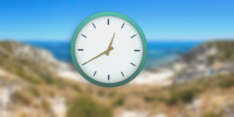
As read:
**12:40**
